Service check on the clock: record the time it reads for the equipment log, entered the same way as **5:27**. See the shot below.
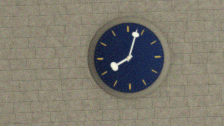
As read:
**8:03**
